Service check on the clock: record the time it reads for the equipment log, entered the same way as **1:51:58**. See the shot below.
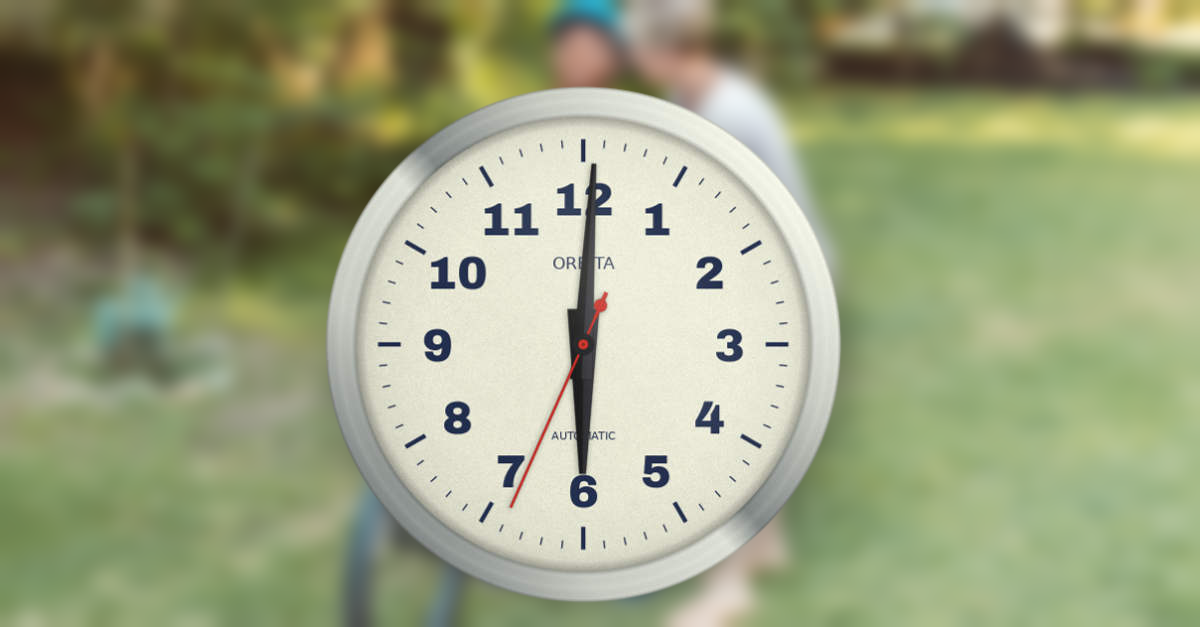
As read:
**6:00:34**
